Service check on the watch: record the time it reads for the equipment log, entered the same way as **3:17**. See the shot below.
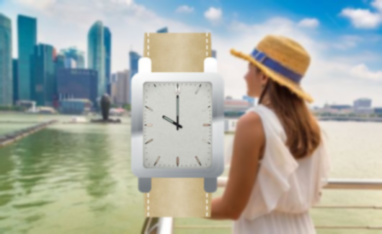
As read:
**10:00**
